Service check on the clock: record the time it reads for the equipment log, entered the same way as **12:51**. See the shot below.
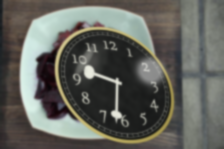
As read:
**9:32**
